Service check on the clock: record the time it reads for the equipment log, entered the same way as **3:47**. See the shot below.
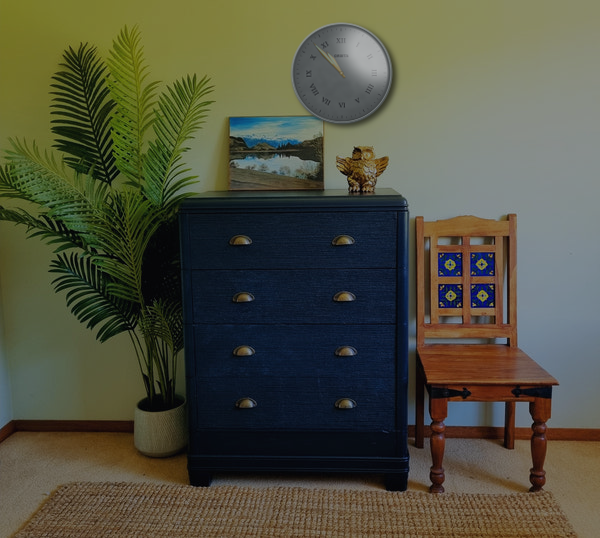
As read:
**10:53**
